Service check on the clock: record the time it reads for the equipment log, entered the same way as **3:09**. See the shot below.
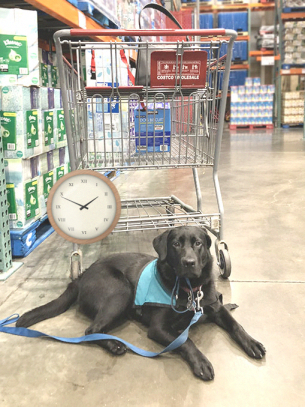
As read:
**1:49**
